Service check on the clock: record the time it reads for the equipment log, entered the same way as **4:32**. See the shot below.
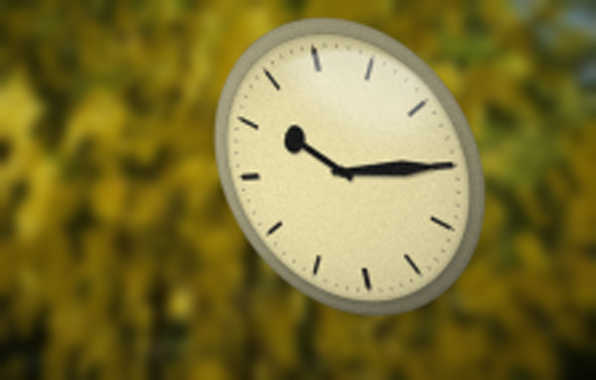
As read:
**10:15**
